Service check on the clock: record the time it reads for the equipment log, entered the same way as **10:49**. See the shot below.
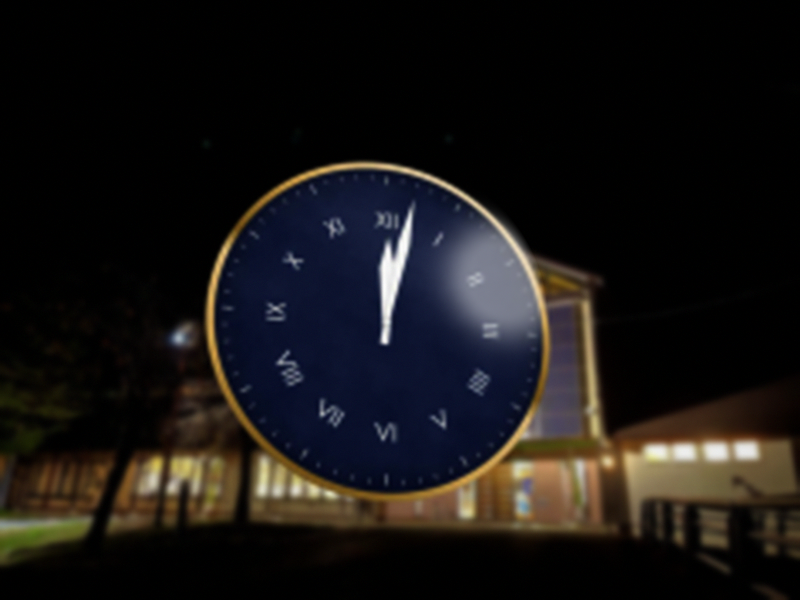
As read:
**12:02**
